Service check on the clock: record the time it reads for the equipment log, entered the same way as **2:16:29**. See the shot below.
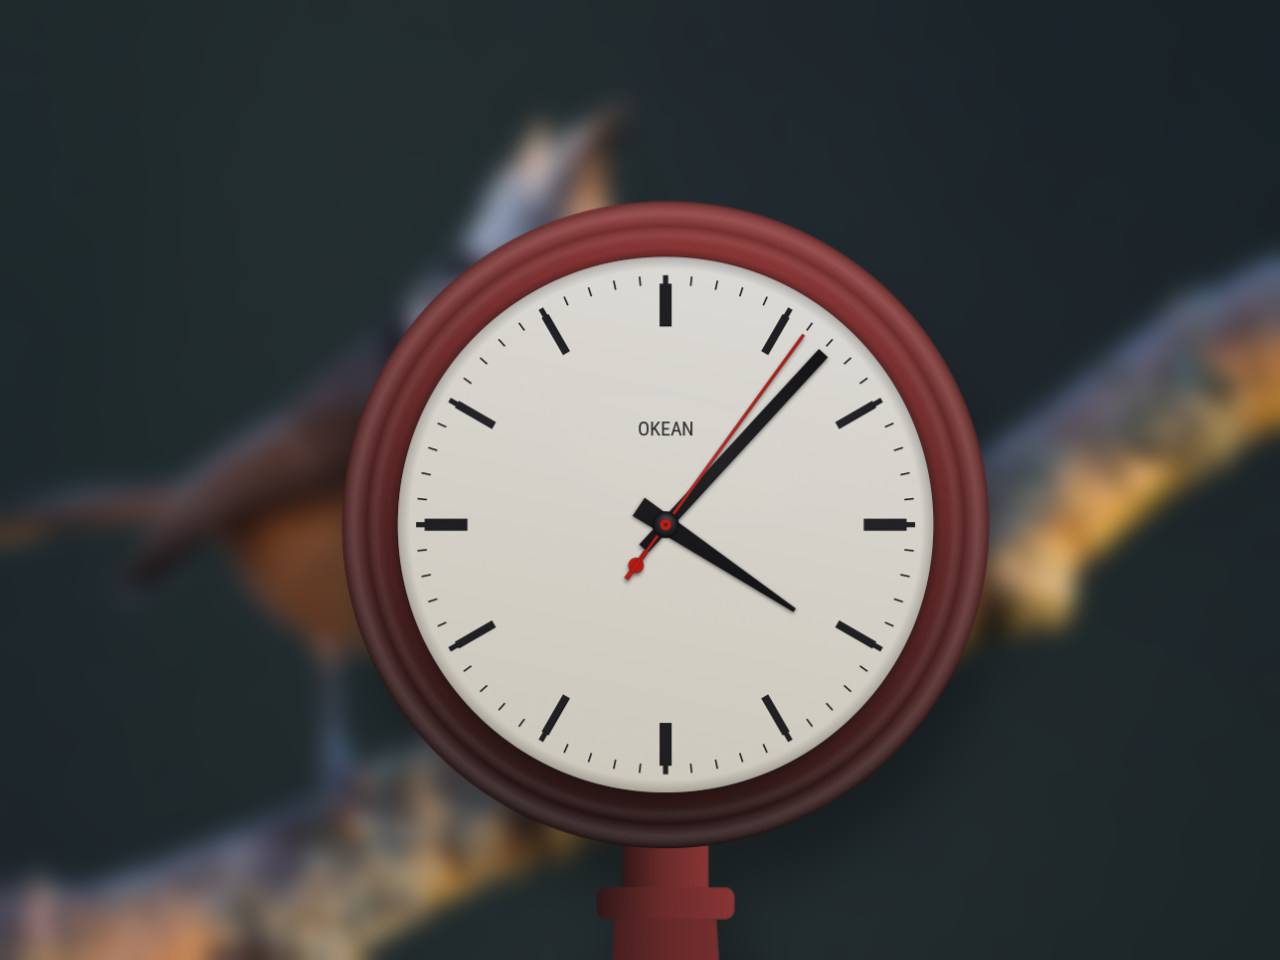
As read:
**4:07:06**
